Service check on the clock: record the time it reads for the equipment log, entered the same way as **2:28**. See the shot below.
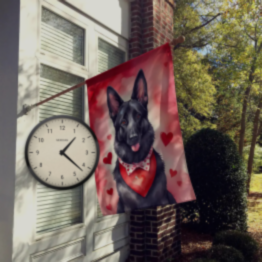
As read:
**1:22**
